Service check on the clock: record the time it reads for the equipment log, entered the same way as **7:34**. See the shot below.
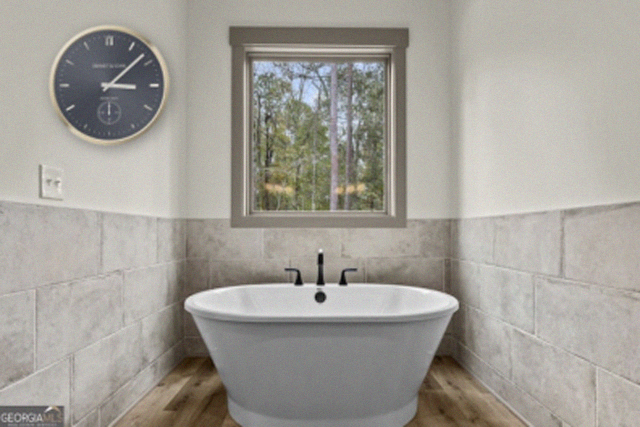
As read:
**3:08**
